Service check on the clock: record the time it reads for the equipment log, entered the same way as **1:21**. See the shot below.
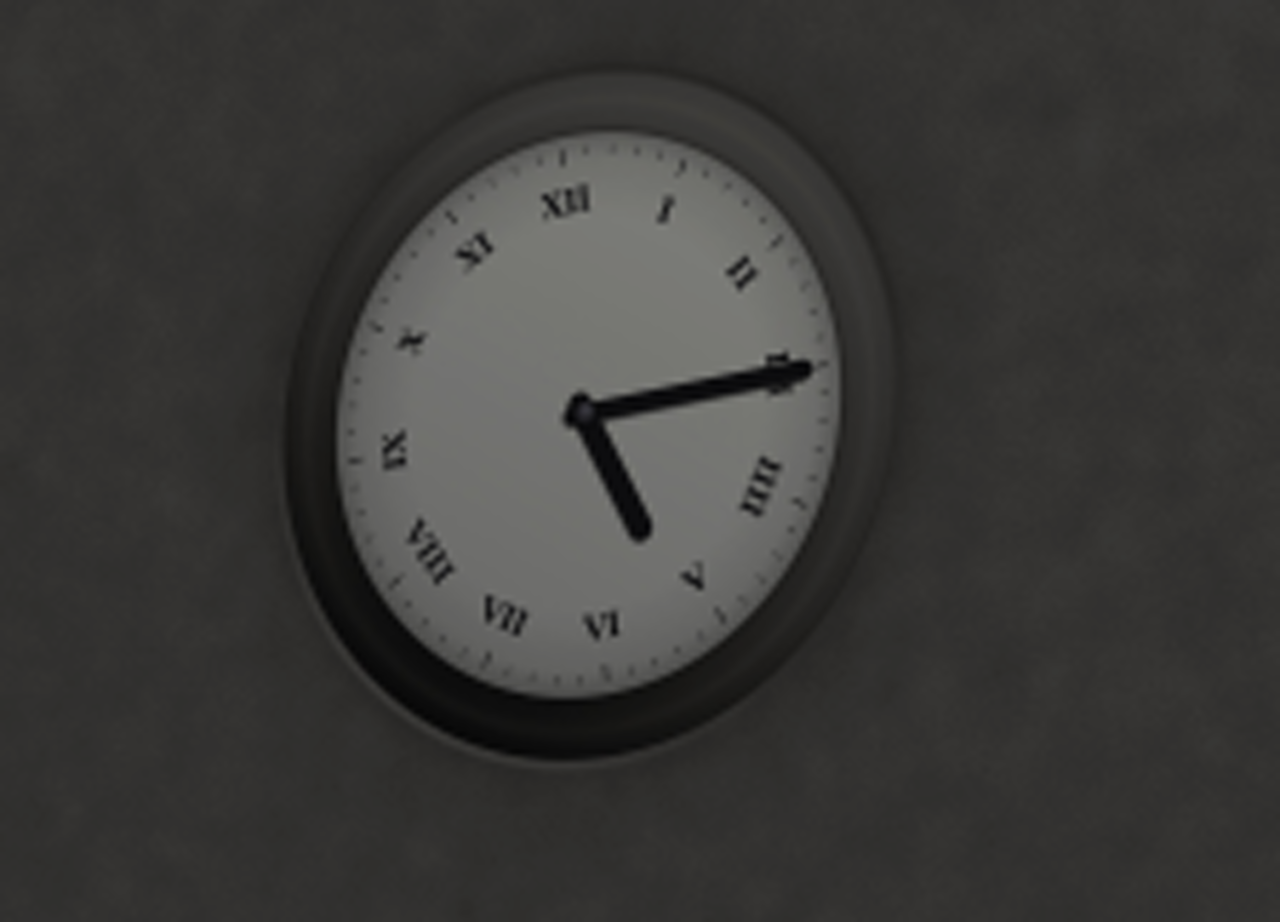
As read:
**5:15**
